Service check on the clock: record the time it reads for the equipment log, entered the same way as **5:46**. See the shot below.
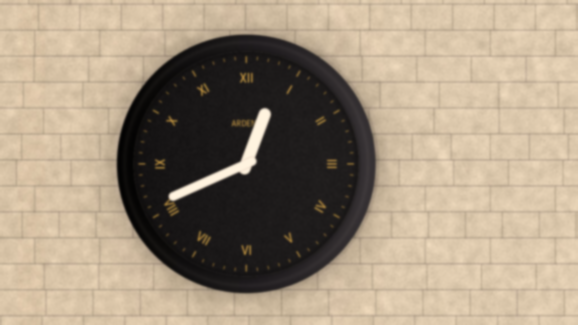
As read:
**12:41**
